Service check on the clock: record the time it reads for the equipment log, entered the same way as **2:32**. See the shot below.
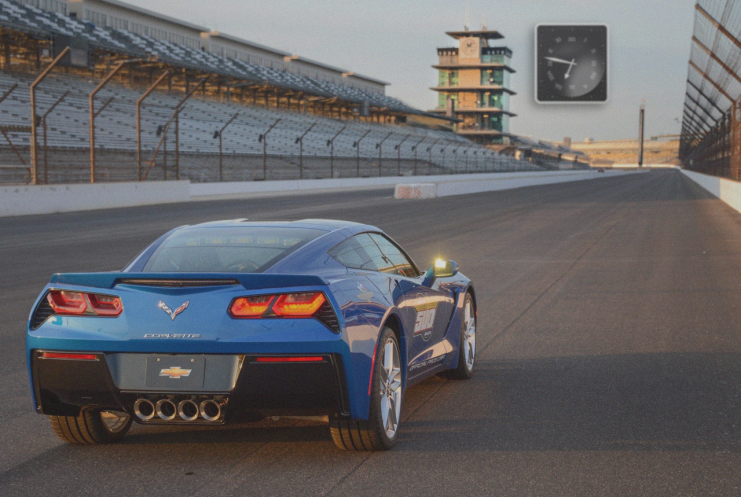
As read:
**6:47**
